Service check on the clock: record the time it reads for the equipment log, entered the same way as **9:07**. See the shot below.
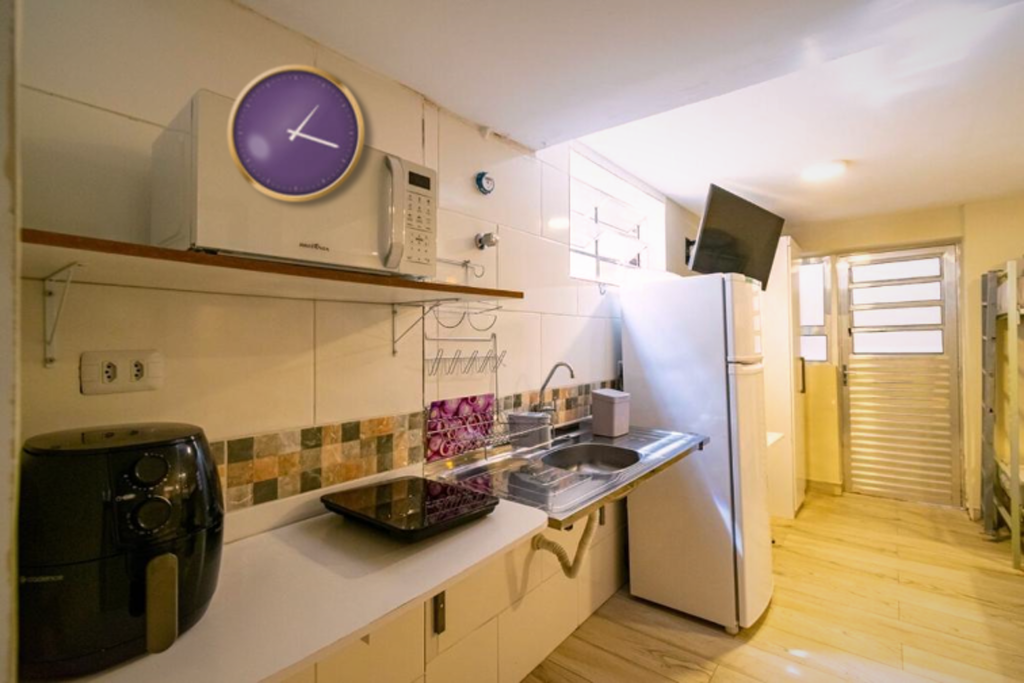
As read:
**1:18**
